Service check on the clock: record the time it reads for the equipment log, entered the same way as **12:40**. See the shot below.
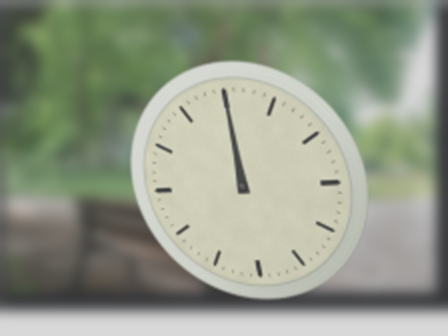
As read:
**12:00**
